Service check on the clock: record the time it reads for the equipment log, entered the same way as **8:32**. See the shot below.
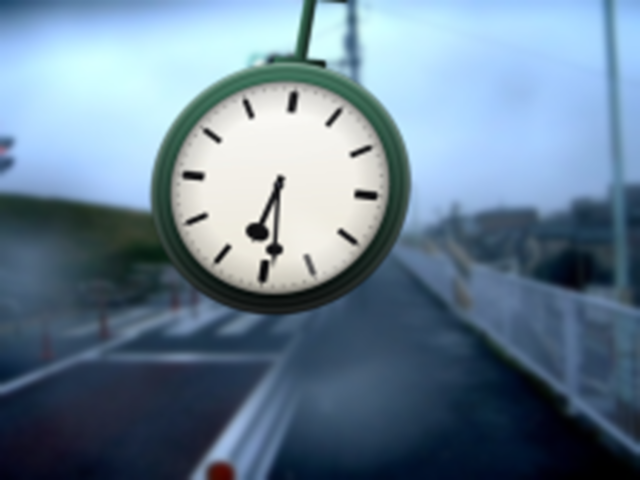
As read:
**6:29**
